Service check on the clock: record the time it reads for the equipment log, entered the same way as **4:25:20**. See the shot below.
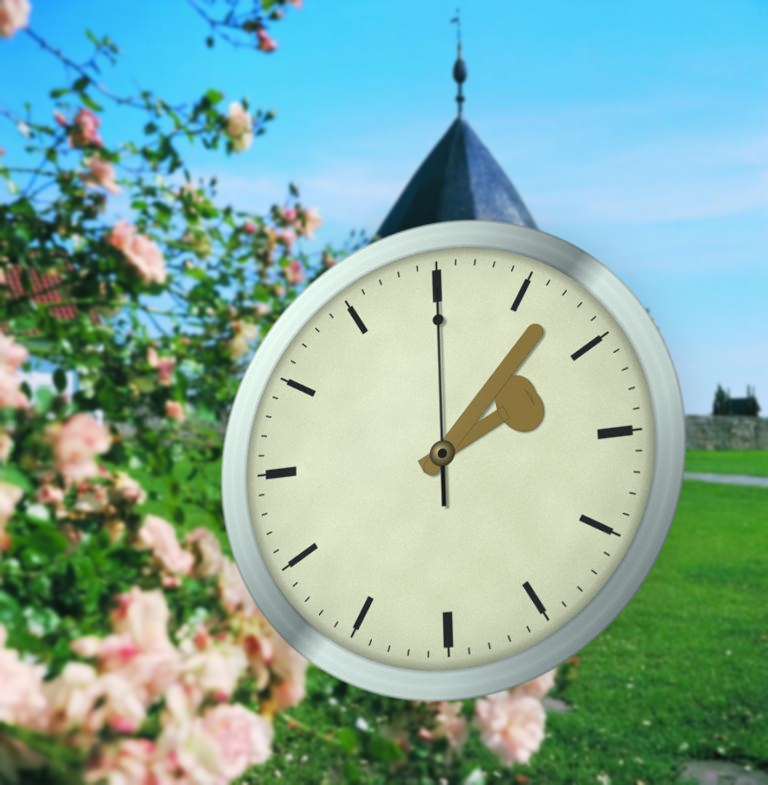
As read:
**2:07:00**
